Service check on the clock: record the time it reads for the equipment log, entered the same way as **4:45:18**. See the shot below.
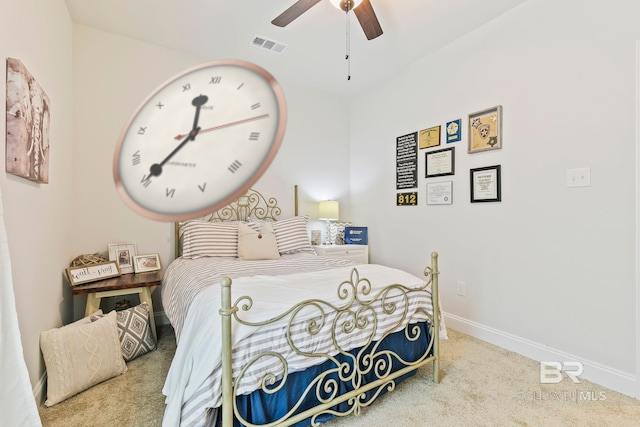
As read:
**11:35:12**
